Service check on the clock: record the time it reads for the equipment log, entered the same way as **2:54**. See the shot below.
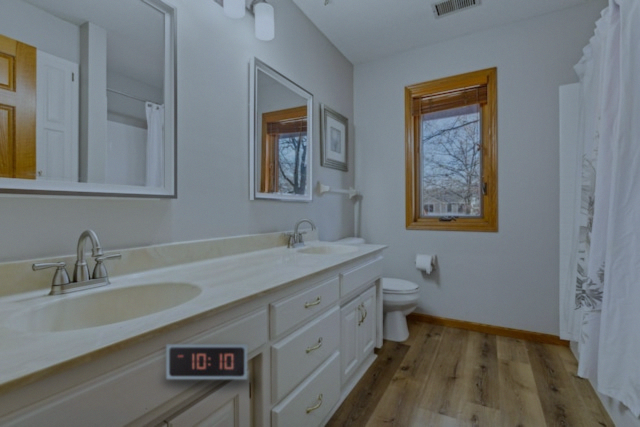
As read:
**10:10**
